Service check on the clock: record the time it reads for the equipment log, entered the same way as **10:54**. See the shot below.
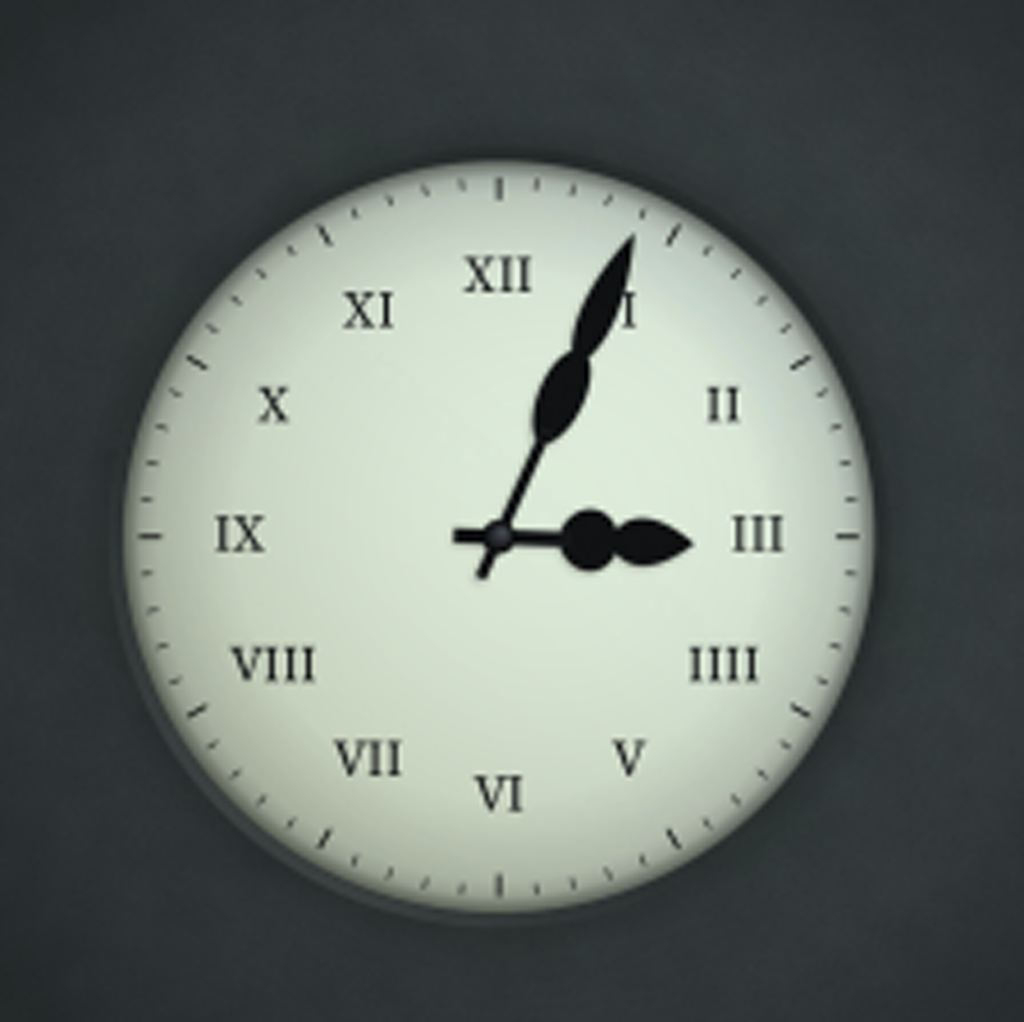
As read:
**3:04**
